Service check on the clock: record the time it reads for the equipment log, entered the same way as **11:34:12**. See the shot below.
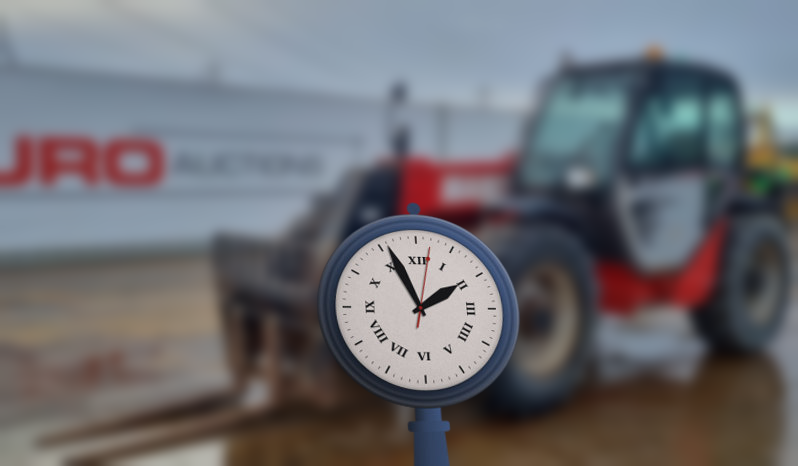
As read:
**1:56:02**
